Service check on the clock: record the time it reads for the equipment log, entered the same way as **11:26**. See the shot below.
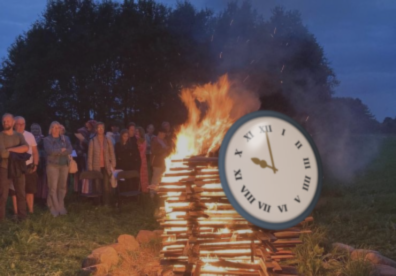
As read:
**10:00**
